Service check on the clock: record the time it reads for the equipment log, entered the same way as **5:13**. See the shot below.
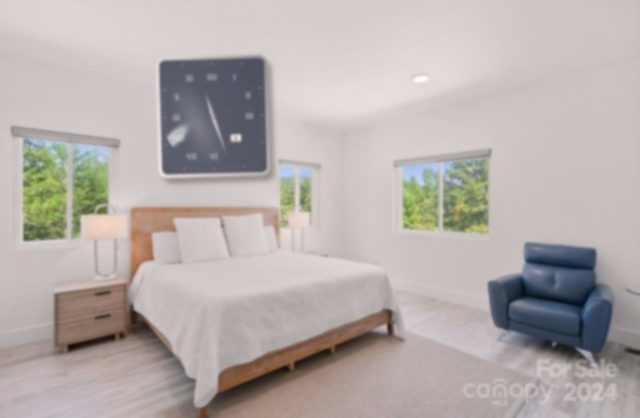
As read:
**11:27**
